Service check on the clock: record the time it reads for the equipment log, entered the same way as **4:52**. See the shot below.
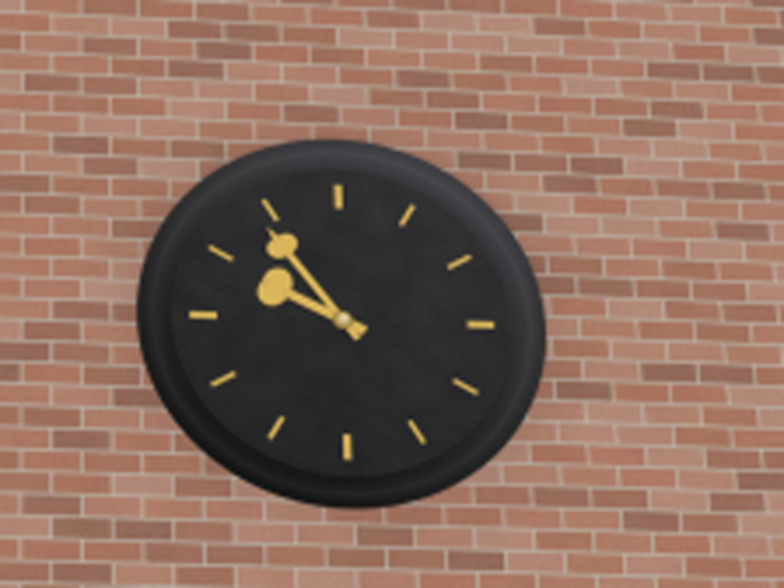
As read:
**9:54**
